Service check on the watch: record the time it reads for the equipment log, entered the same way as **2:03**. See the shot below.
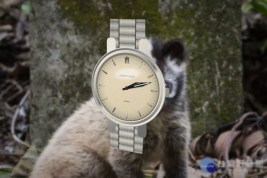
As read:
**2:12**
